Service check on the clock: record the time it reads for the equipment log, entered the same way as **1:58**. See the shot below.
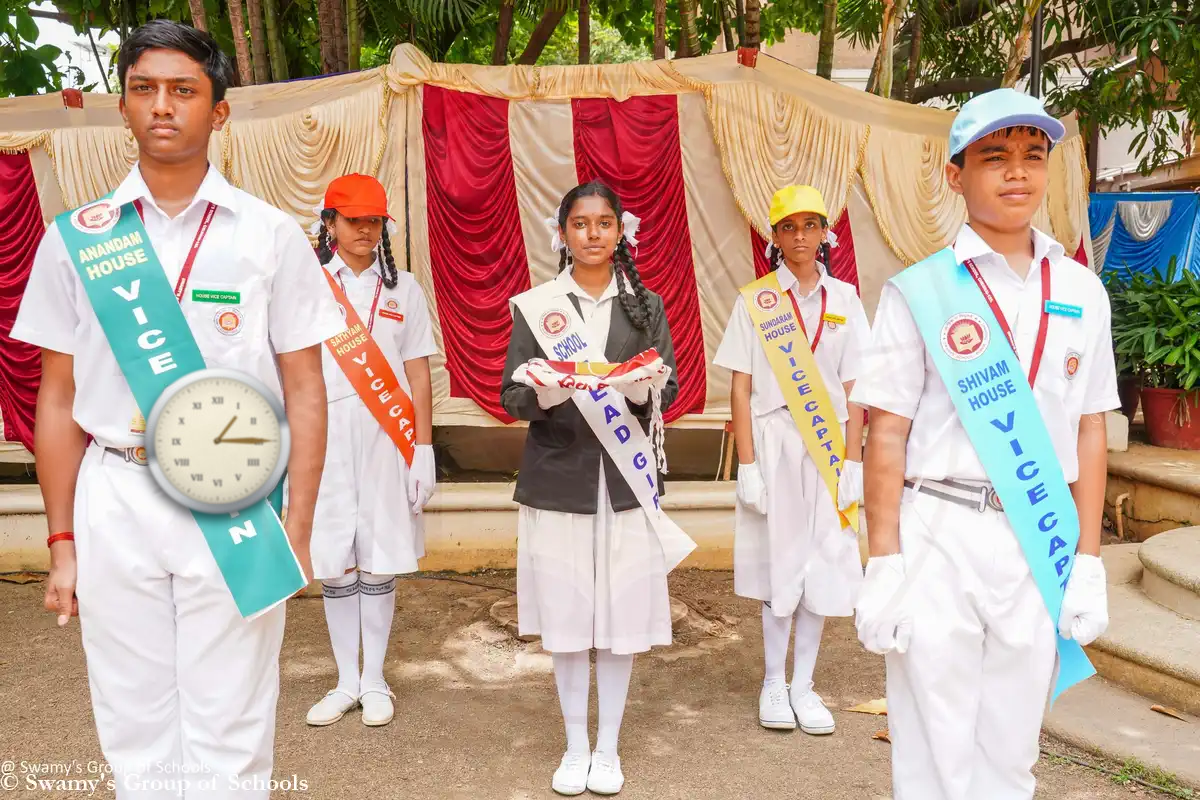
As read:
**1:15**
